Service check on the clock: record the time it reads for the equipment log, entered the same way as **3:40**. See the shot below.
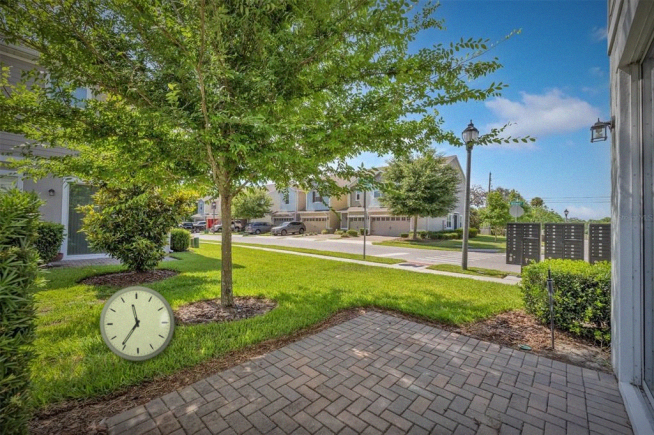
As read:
**11:36**
